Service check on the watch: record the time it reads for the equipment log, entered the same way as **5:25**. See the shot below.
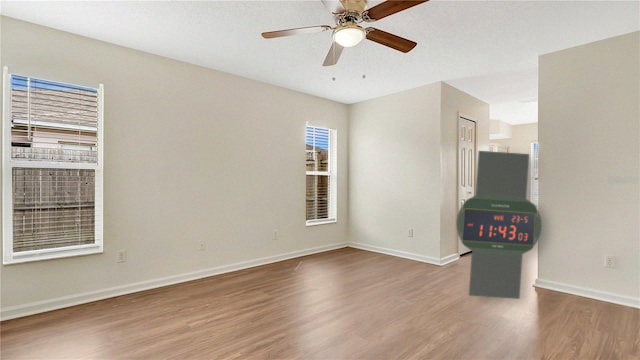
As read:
**11:43**
